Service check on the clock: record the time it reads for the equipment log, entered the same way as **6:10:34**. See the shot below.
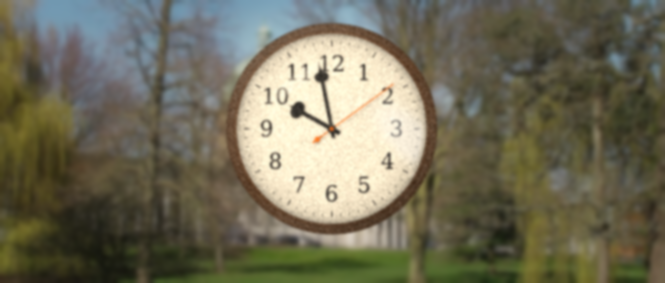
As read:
**9:58:09**
